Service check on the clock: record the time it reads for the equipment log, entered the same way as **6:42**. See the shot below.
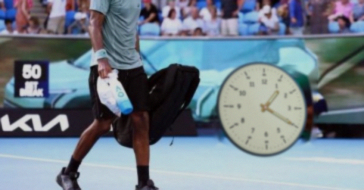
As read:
**1:20**
